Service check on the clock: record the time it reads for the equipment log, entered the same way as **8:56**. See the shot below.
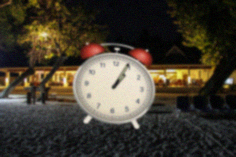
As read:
**1:04**
